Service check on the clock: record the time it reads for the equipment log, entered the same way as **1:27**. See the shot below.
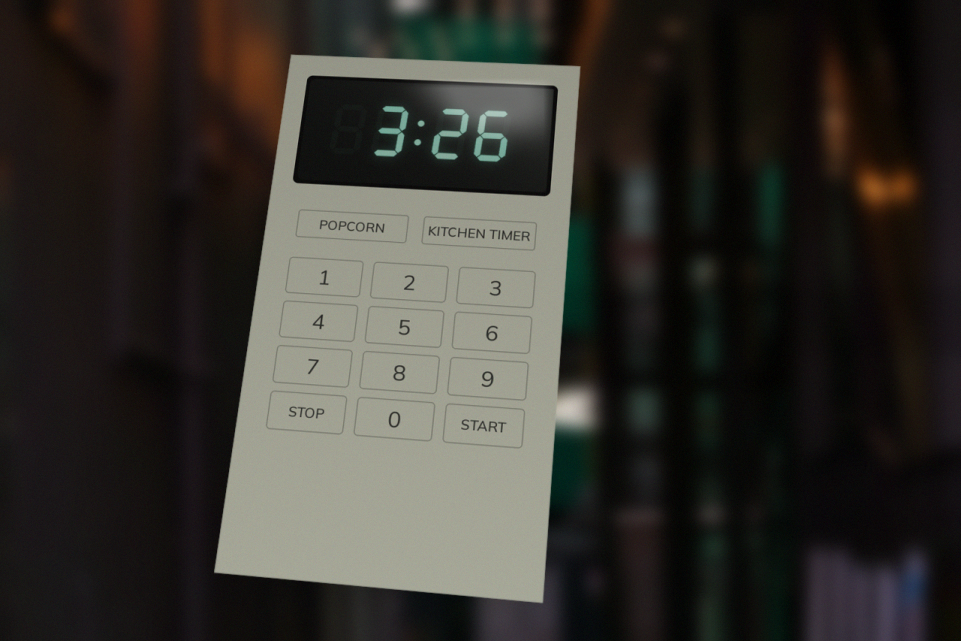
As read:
**3:26**
